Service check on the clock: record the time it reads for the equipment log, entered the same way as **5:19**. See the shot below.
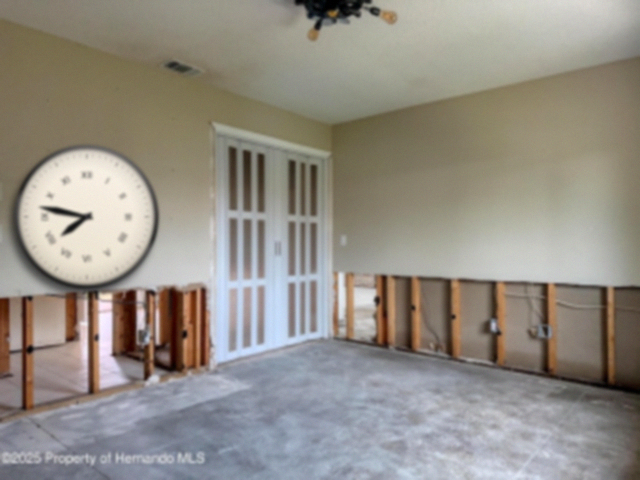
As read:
**7:47**
